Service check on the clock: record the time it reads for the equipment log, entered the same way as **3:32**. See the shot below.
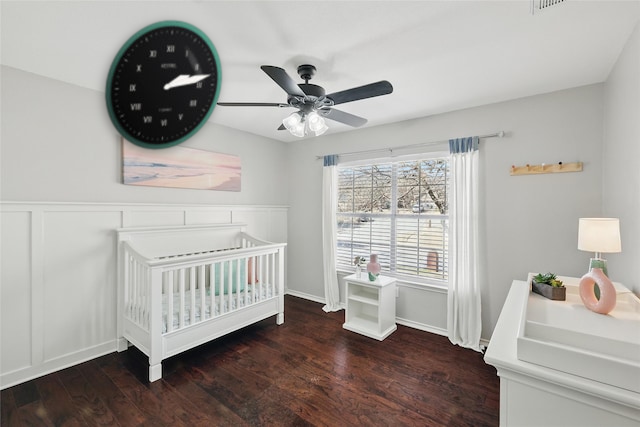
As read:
**2:13**
